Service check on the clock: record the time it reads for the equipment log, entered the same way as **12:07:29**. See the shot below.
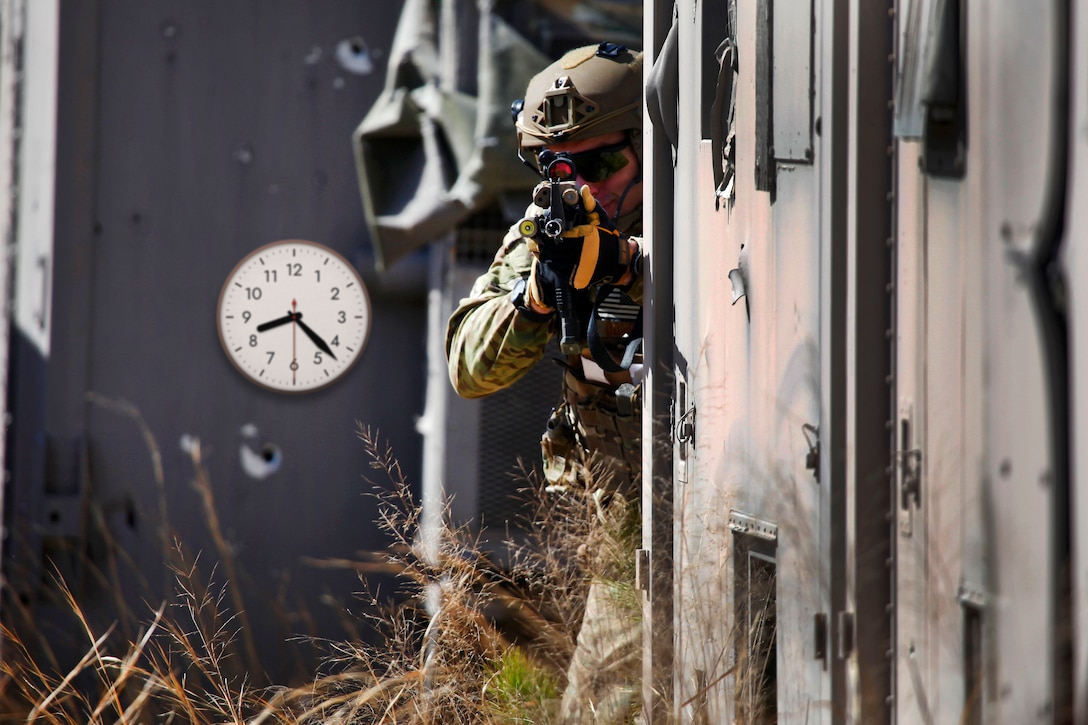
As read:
**8:22:30**
